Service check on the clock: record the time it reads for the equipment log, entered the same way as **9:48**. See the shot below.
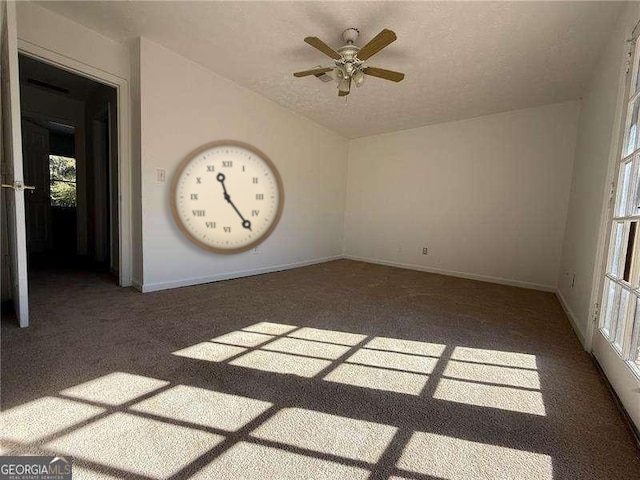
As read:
**11:24**
